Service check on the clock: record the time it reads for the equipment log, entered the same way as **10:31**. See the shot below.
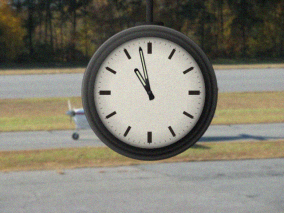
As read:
**10:58**
